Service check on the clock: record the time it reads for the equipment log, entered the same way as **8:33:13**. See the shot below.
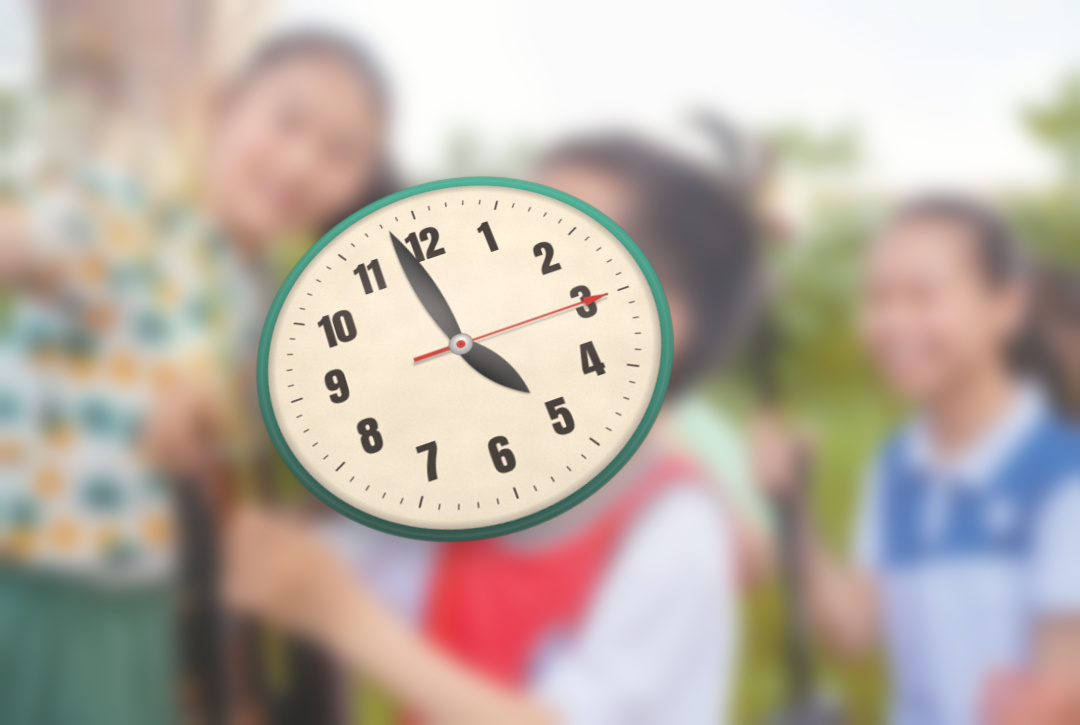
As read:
**4:58:15**
